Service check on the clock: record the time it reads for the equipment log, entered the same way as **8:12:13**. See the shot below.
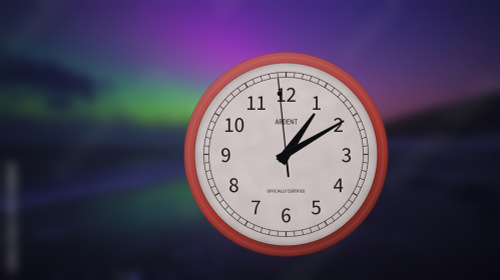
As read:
**1:09:59**
